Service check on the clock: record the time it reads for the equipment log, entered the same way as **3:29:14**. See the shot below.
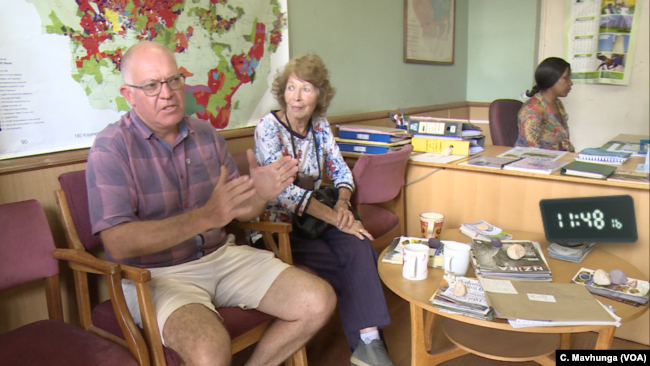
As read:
**11:48:16**
